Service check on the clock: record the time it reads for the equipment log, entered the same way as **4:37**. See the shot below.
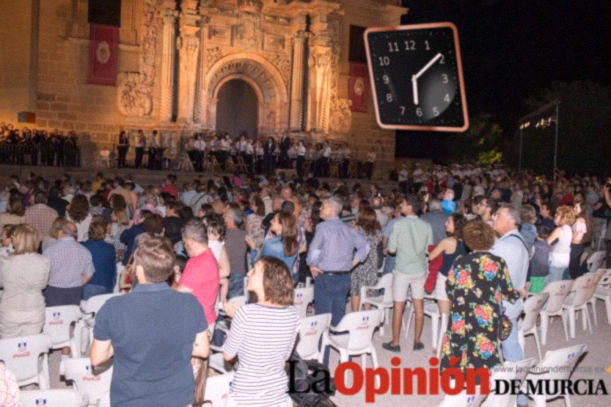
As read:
**6:09**
